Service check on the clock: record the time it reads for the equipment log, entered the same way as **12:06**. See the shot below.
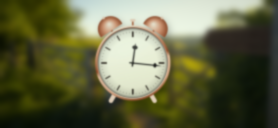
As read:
**12:16**
